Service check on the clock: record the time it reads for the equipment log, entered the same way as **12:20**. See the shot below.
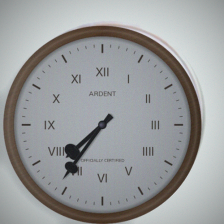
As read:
**7:36**
